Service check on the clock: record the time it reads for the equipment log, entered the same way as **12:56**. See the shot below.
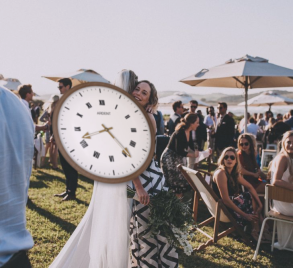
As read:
**8:24**
